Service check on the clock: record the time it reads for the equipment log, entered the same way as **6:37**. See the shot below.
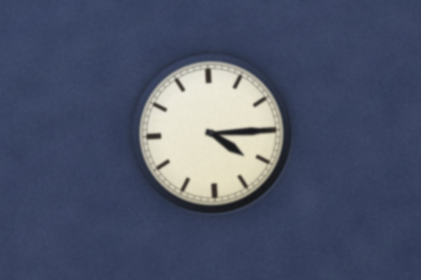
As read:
**4:15**
